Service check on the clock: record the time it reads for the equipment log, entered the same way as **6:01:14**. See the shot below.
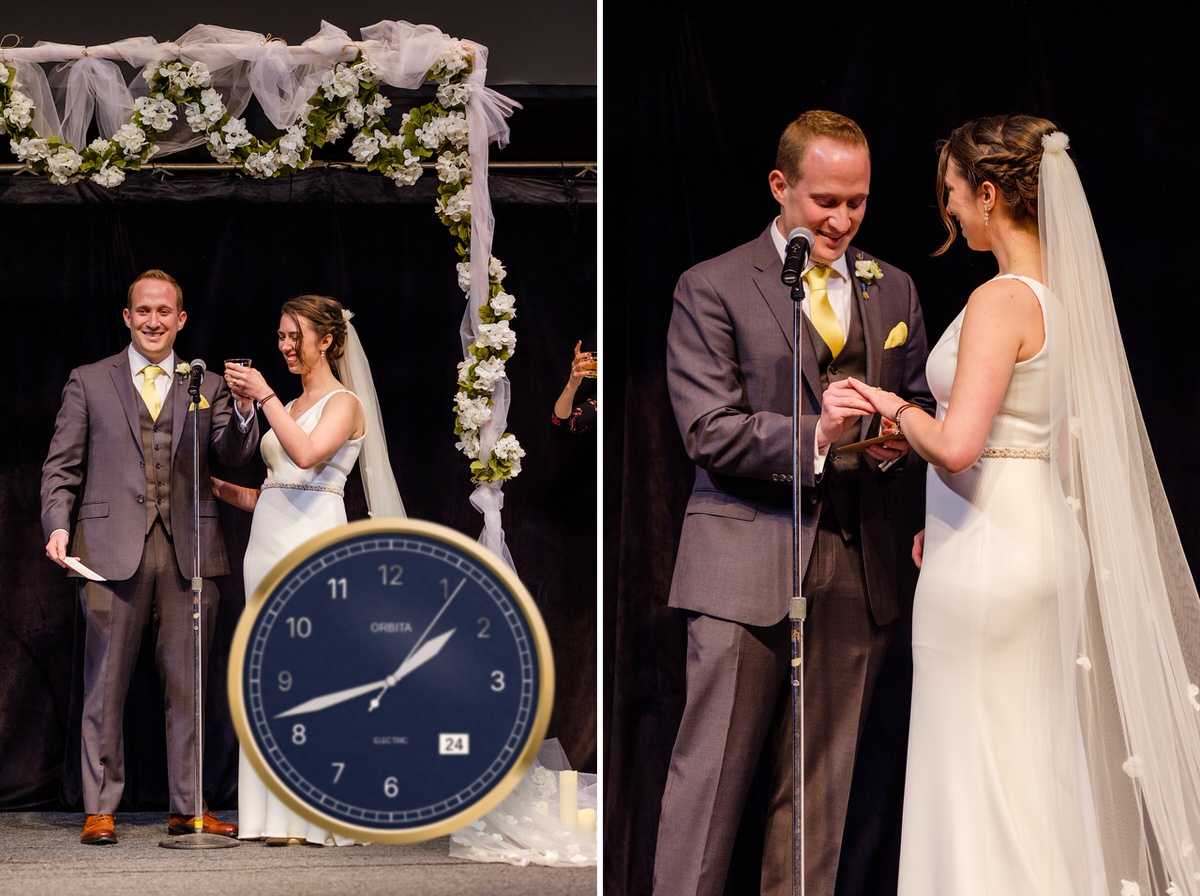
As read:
**1:42:06**
